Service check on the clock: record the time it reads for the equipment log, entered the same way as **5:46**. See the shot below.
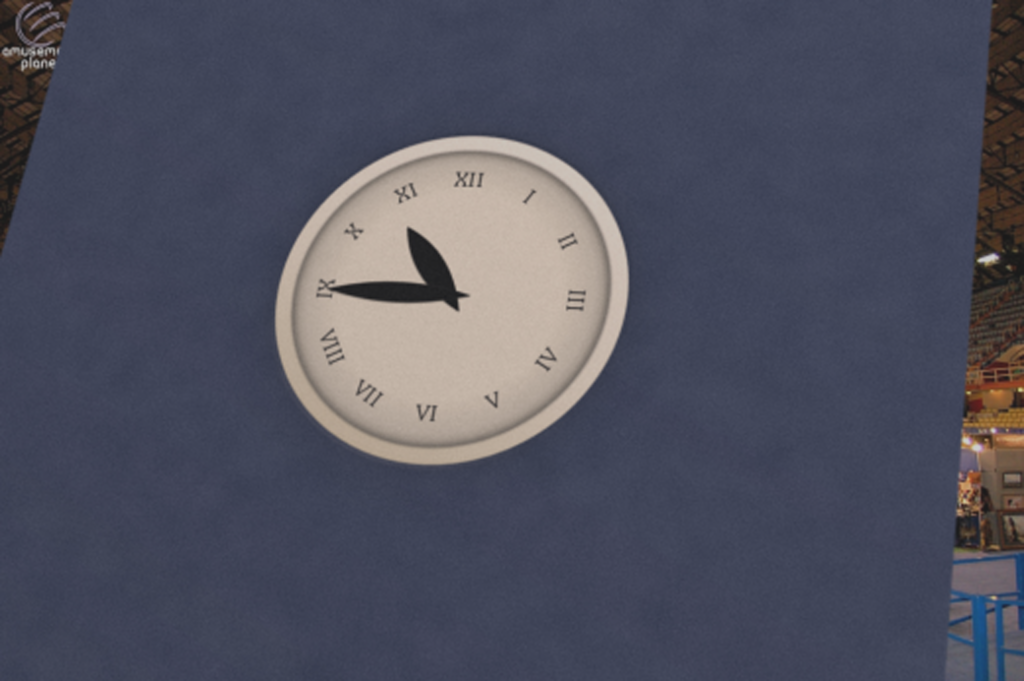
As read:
**10:45**
